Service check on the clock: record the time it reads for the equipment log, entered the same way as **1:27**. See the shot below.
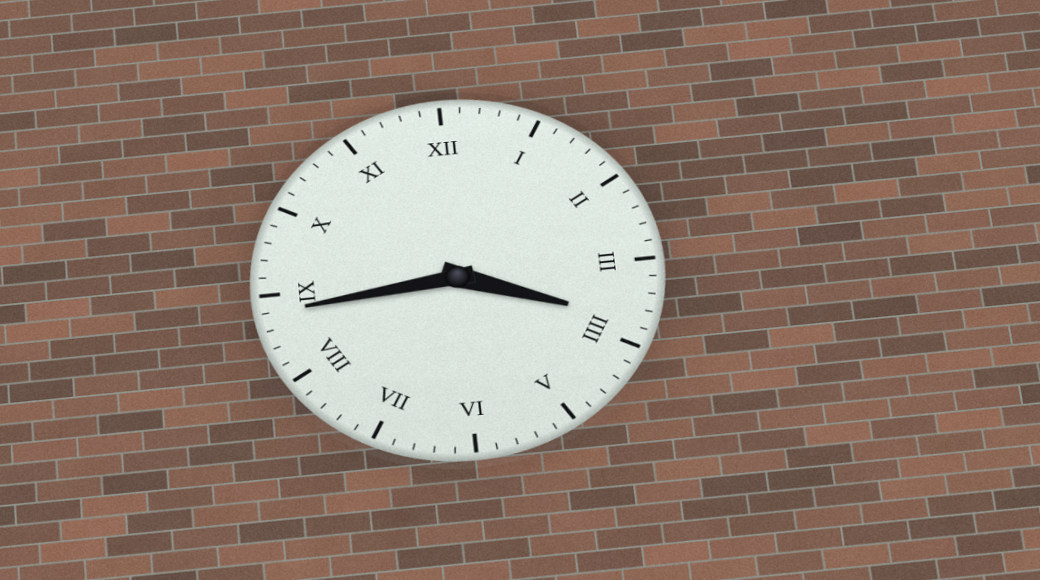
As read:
**3:44**
